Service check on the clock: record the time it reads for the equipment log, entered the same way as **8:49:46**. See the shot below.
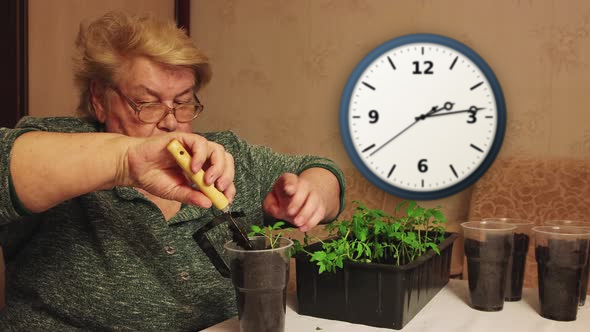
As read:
**2:13:39**
